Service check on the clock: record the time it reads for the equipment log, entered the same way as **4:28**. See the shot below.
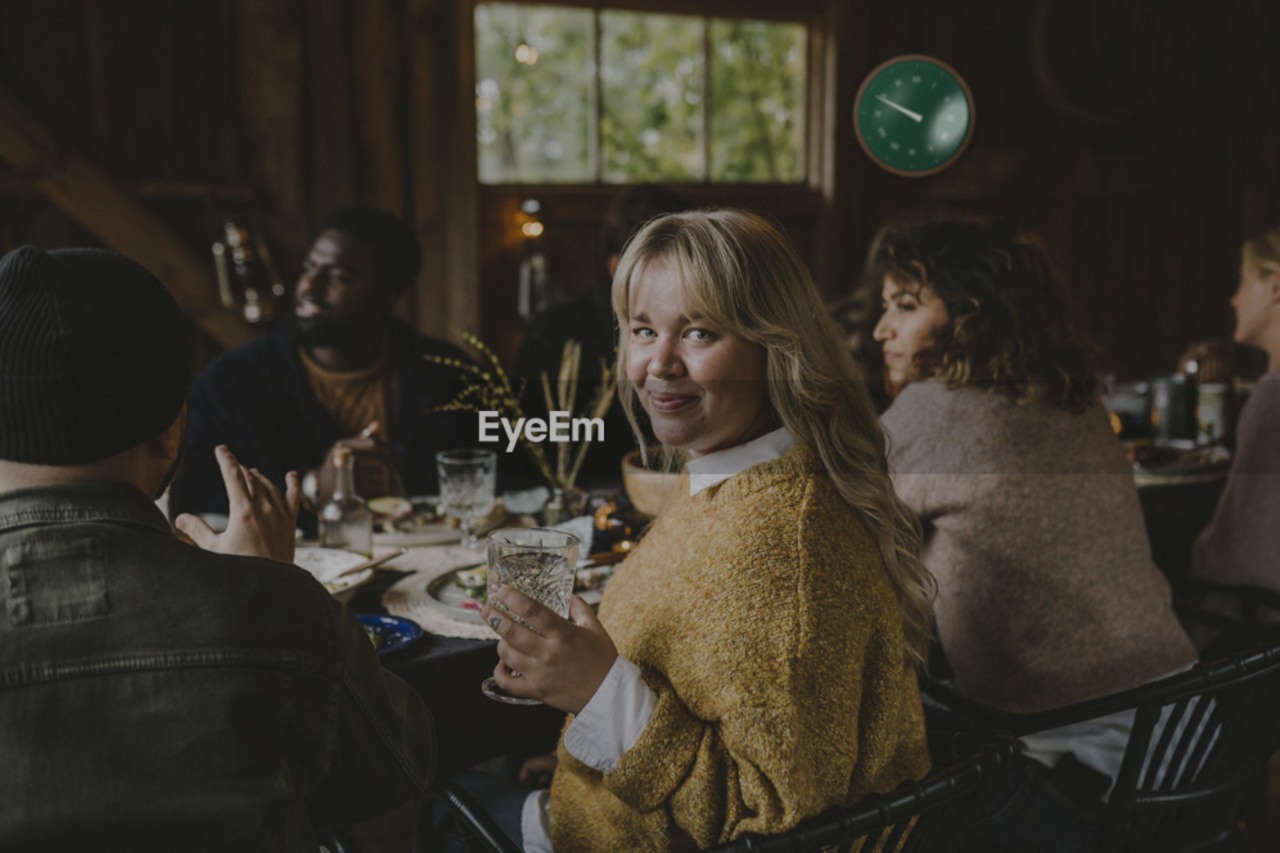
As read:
**9:49**
